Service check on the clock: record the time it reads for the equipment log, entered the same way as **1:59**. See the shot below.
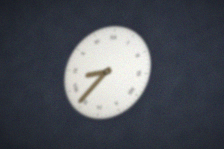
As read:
**8:36**
